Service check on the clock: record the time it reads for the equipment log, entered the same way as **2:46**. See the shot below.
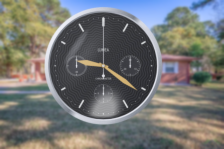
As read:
**9:21**
